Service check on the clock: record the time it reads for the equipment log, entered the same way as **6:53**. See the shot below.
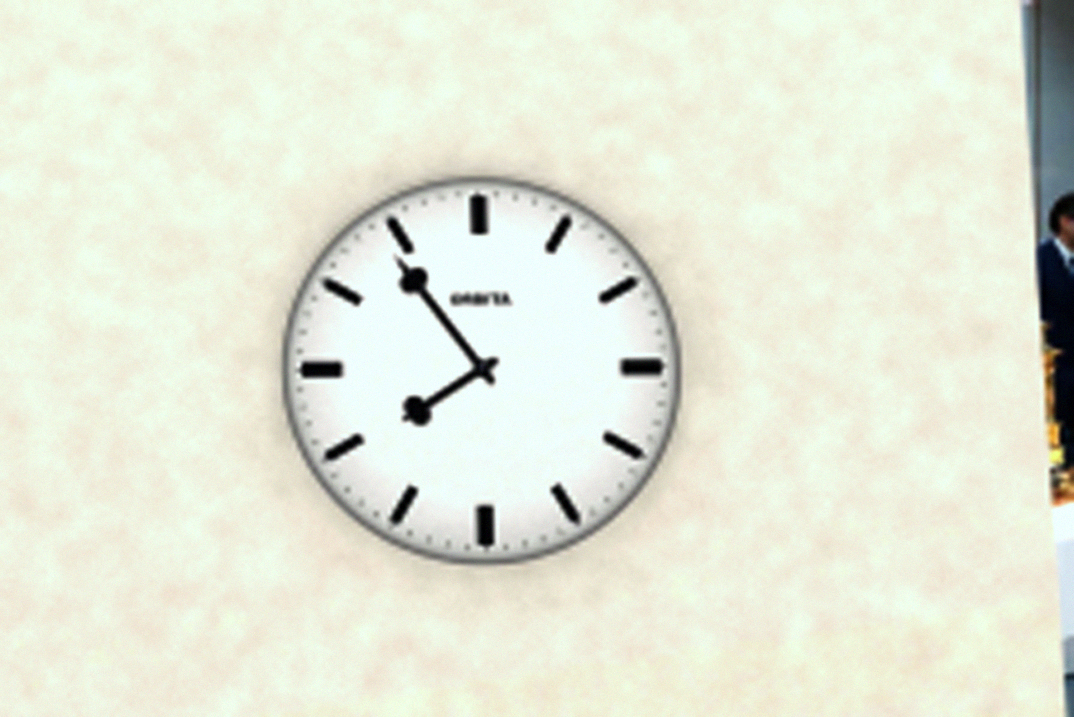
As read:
**7:54**
